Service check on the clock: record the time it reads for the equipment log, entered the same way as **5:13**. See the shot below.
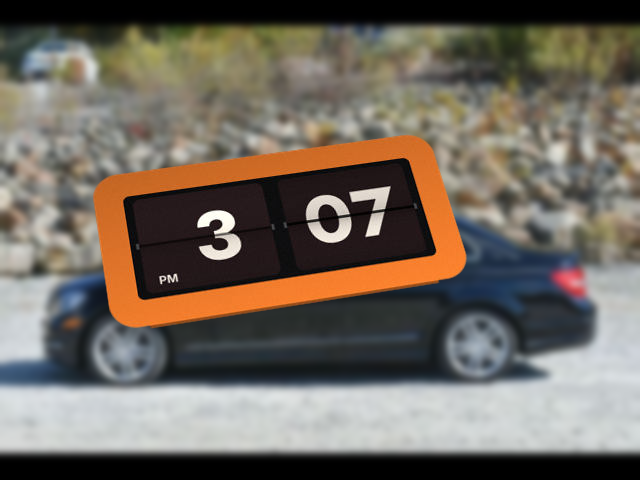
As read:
**3:07**
